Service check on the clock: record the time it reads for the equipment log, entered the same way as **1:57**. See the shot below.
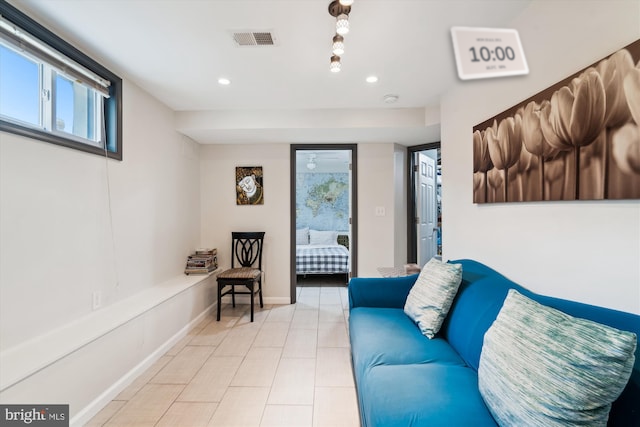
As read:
**10:00**
